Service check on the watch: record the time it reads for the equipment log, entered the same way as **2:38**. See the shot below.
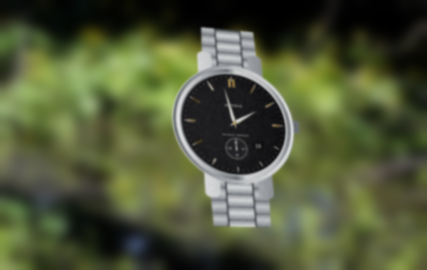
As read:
**1:58**
